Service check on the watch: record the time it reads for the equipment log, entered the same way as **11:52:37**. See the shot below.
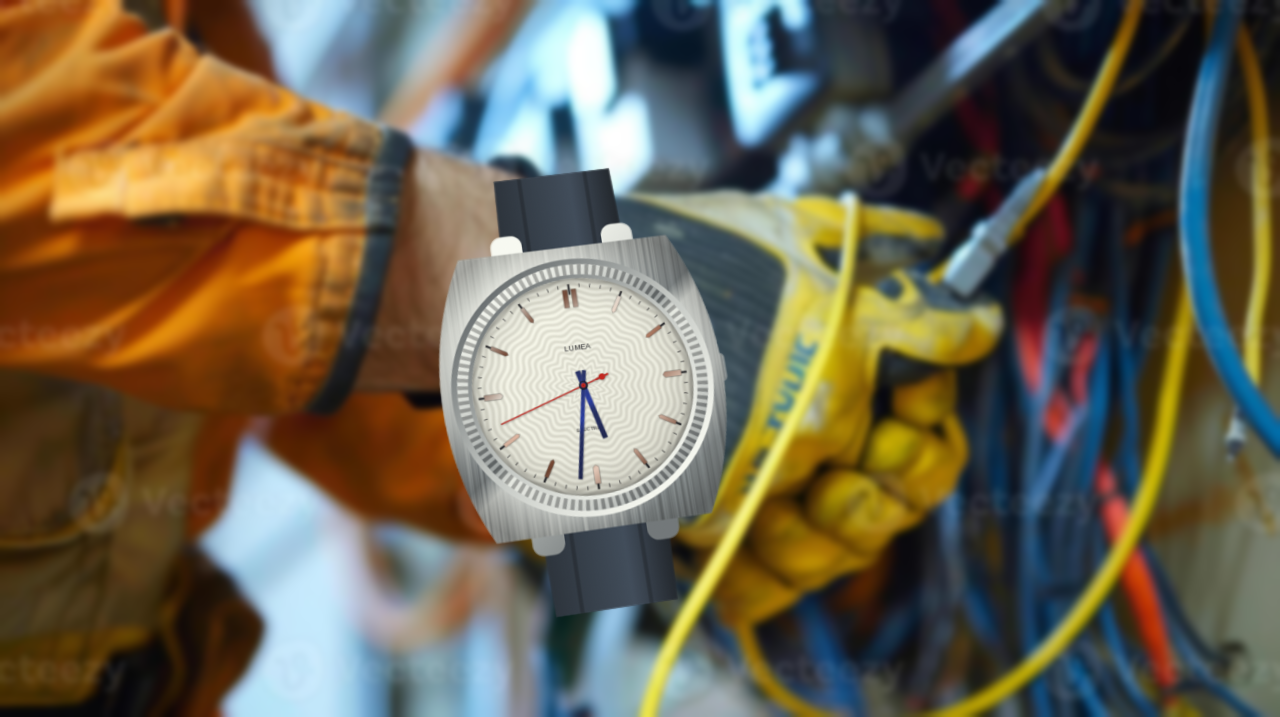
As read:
**5:31:42**
